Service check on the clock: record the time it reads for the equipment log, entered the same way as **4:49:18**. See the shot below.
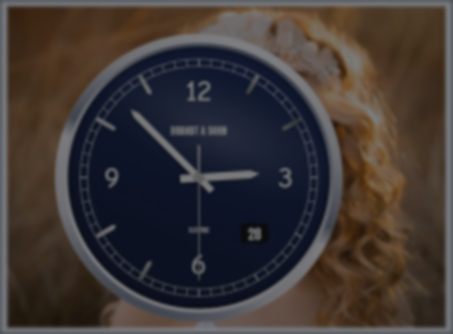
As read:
**2:52:30**
